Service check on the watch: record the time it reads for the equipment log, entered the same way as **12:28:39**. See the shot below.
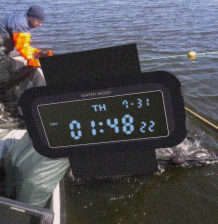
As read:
**1:48:22**
